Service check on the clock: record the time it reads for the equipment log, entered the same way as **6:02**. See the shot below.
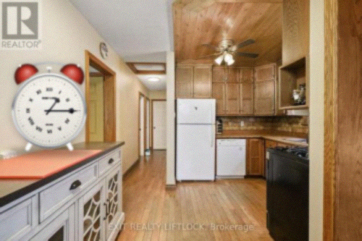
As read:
**1:15**
